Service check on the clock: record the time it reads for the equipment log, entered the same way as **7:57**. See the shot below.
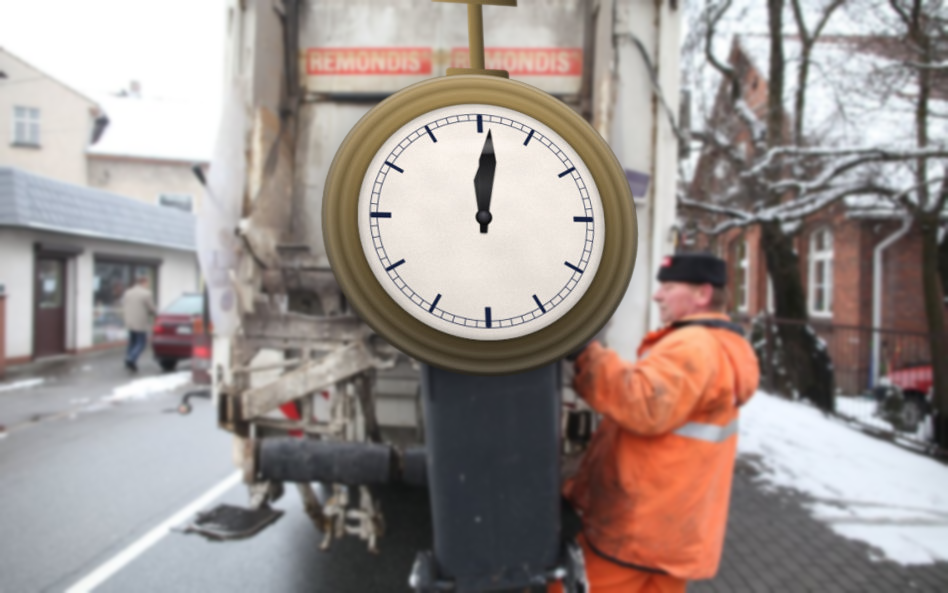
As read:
**12:01**
